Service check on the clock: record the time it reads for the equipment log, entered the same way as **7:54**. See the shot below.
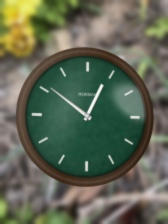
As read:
**12:51**
